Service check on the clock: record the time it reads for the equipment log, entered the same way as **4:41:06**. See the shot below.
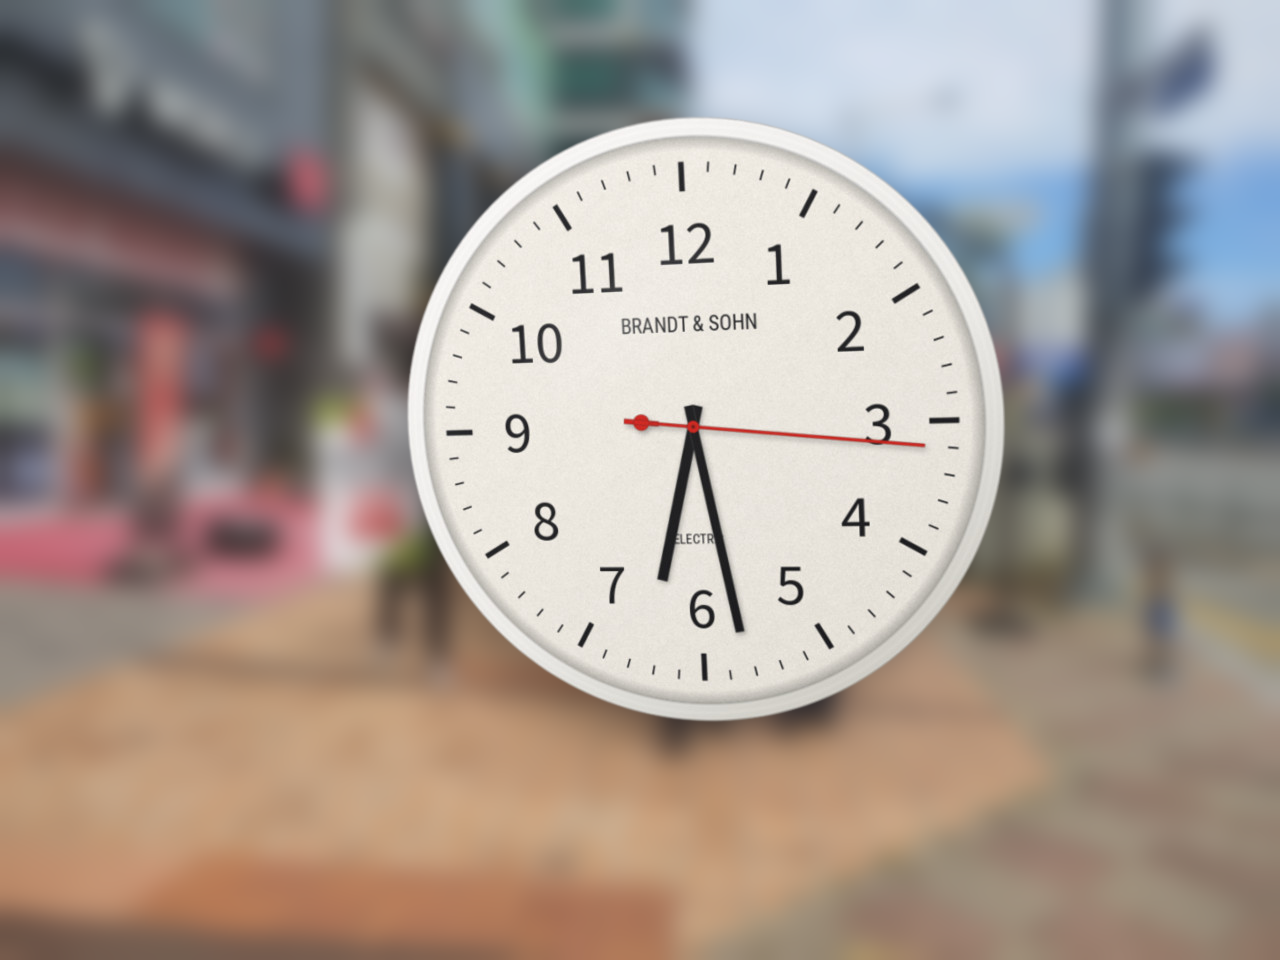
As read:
**6:28:16**
